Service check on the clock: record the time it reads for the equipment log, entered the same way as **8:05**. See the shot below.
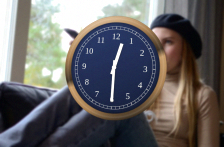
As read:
**12:30**
